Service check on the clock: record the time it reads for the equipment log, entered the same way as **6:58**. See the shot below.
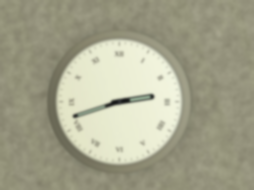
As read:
**2:42**
